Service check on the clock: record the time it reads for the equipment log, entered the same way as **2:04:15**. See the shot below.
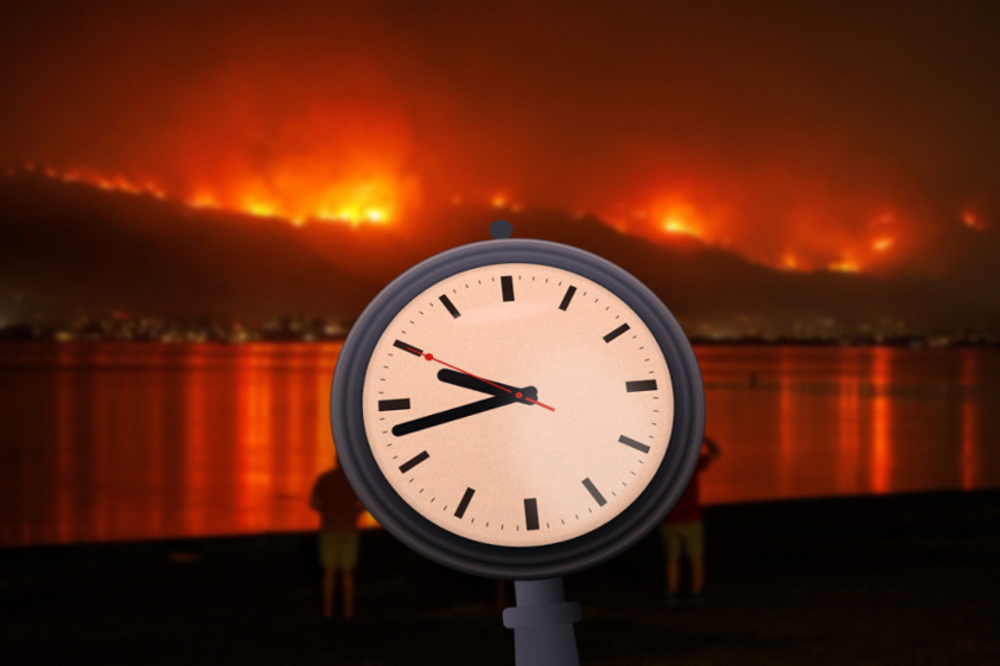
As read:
**9:42:50**
